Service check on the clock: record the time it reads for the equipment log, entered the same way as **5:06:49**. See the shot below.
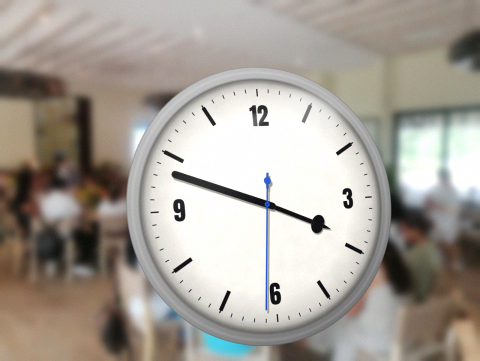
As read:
**3:48:31**
